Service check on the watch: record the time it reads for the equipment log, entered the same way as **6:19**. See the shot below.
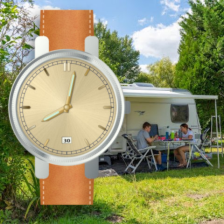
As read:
**8:02**
